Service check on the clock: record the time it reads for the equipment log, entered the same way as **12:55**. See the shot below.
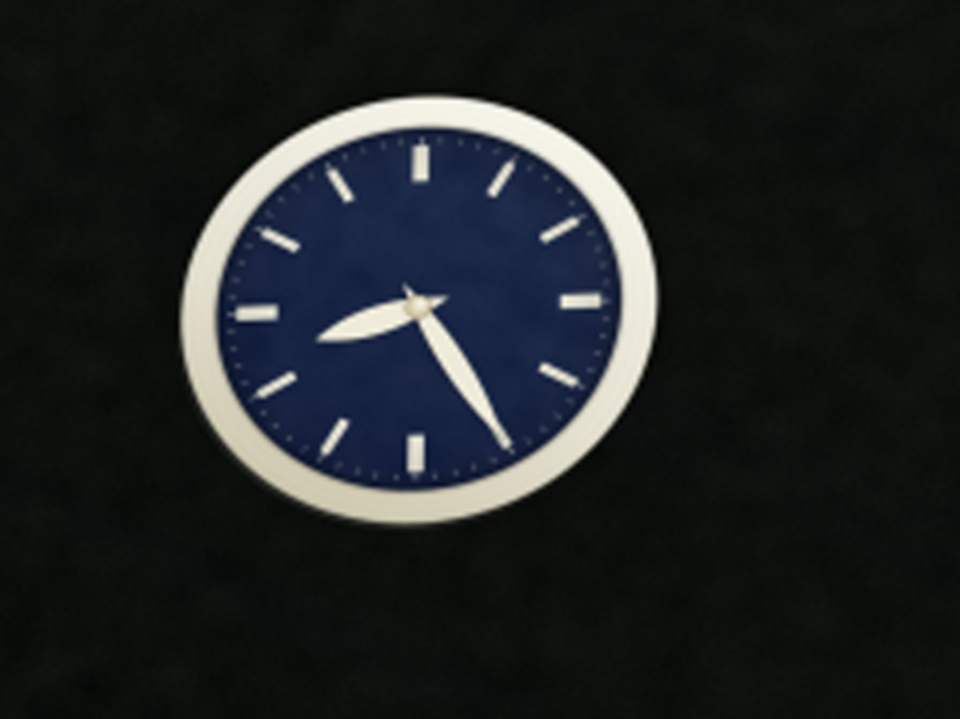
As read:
**8:25**
